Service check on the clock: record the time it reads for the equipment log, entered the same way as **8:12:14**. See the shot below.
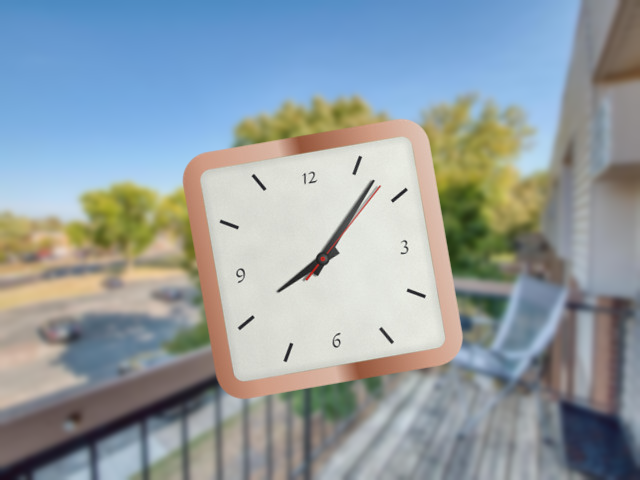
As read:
**8:07:08**
